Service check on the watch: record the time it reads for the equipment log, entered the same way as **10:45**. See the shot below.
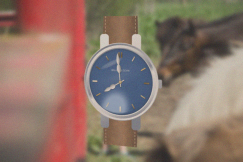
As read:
**7:59**
